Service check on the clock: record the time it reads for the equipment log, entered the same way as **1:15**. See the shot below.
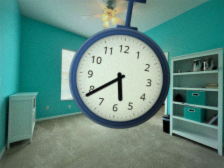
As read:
**5:39**
